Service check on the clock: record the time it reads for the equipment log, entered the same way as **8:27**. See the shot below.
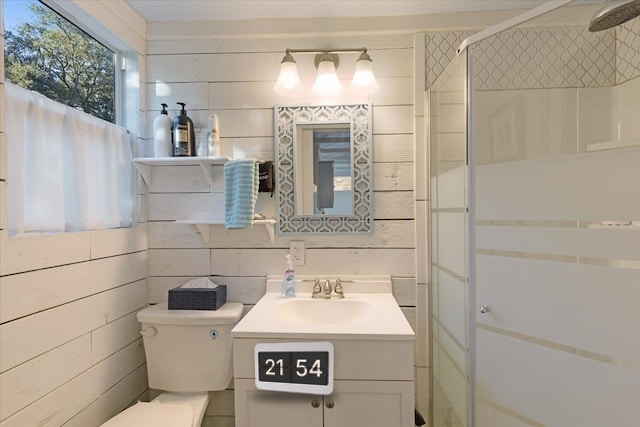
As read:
**21:54**
